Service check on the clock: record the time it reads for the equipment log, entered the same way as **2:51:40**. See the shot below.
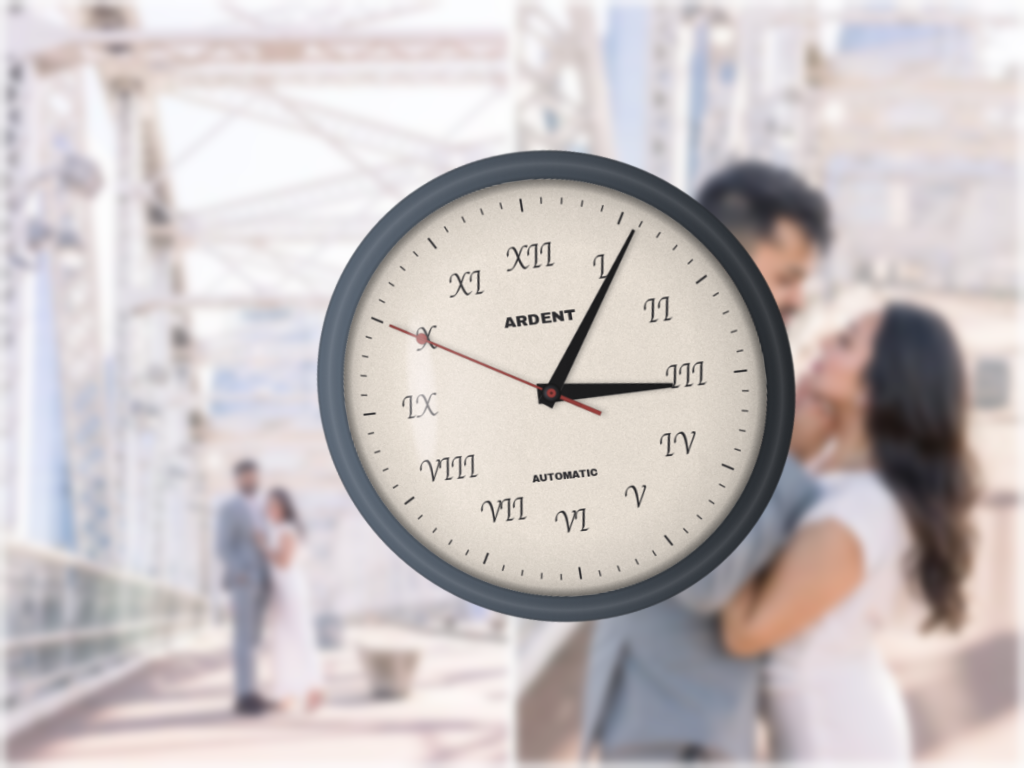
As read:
**3:05:50**
